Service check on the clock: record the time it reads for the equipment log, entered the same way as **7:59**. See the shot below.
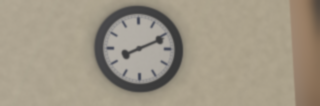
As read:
**8:11**
